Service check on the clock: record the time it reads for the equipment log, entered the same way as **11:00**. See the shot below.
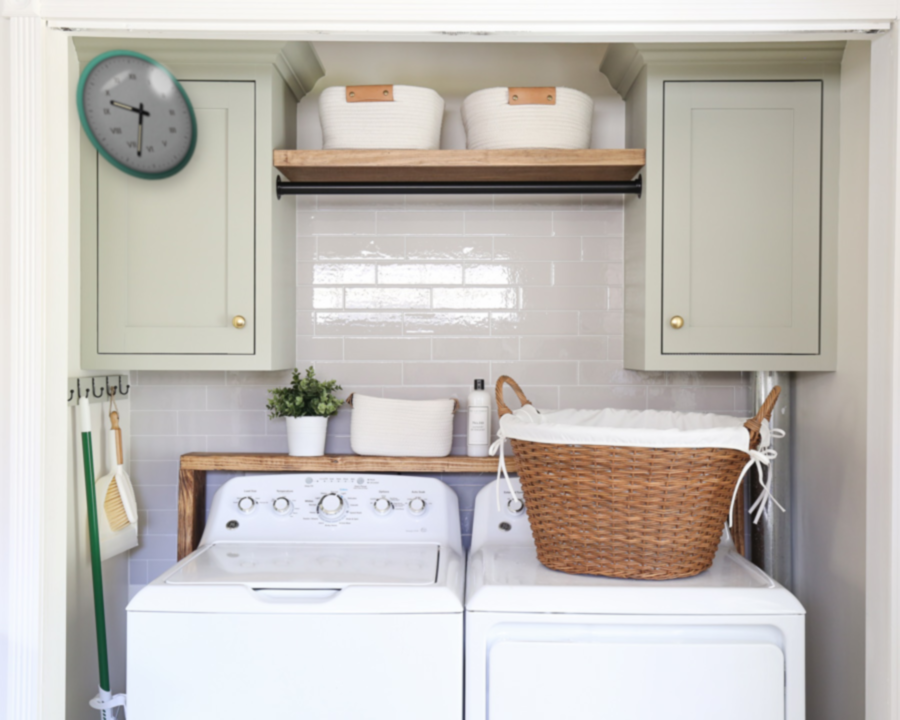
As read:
**9:33**
